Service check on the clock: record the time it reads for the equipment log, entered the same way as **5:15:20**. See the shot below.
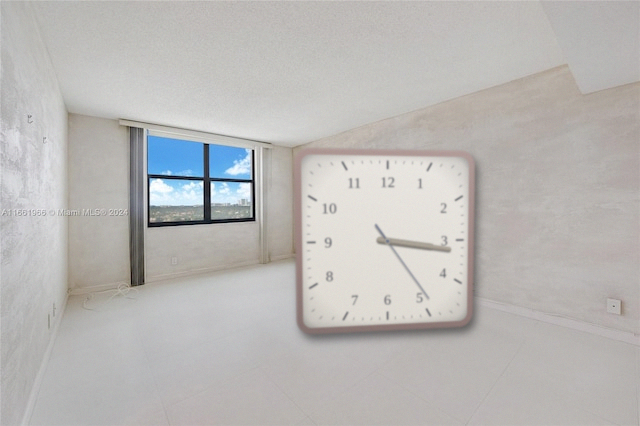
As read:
**3:16:24**
